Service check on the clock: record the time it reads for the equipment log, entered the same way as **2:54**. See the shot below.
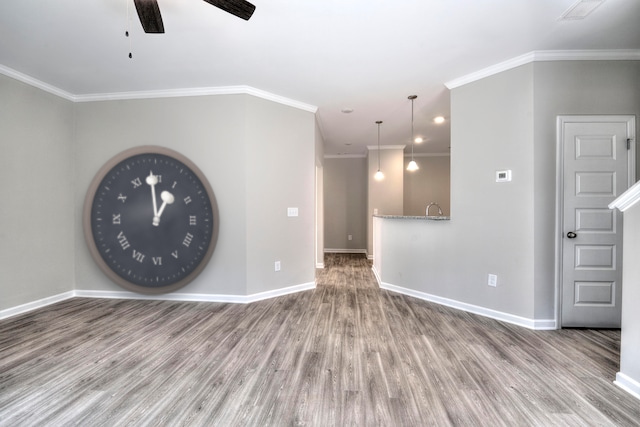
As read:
**12:59**
